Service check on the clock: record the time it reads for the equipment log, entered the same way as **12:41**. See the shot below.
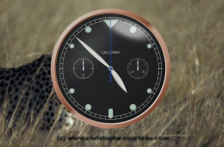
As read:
**4:52**
